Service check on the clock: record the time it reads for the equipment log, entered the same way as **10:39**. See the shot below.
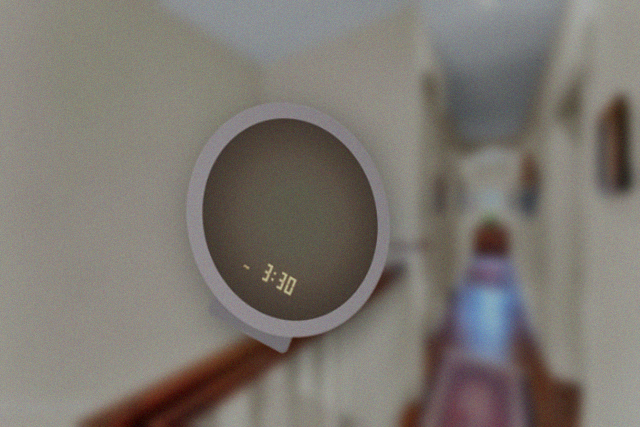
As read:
**3:30**
